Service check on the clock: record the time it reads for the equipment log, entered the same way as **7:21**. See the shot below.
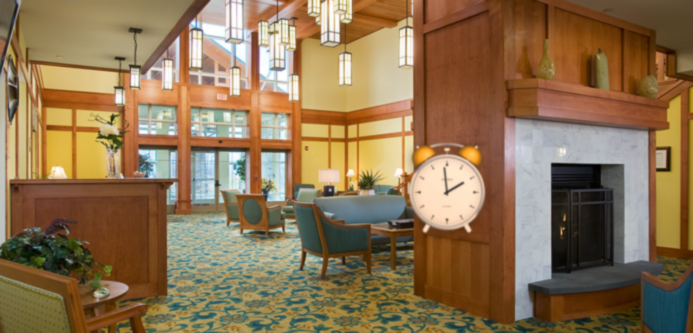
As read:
**1:59**
